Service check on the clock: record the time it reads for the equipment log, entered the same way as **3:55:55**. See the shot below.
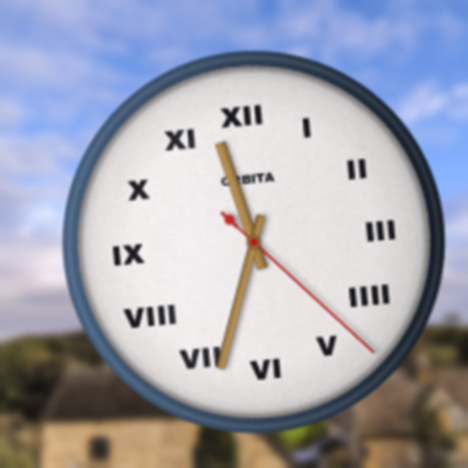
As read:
**11:33:23**
